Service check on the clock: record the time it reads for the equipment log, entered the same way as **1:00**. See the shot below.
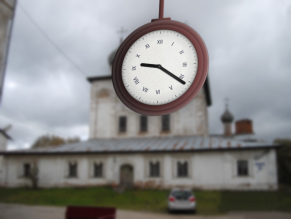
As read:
**9:21**
